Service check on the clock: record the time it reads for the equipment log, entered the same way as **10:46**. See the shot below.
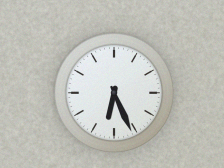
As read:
**6:26**
